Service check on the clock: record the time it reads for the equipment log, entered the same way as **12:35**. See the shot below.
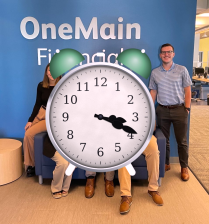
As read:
**3:19**
